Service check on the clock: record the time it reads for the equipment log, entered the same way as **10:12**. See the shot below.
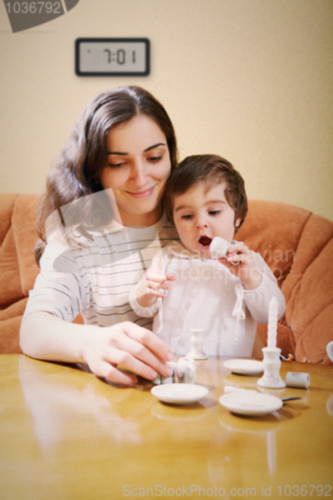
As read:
**7:01**
